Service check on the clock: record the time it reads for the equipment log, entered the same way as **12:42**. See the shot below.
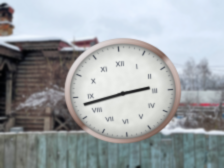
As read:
**2:43**
